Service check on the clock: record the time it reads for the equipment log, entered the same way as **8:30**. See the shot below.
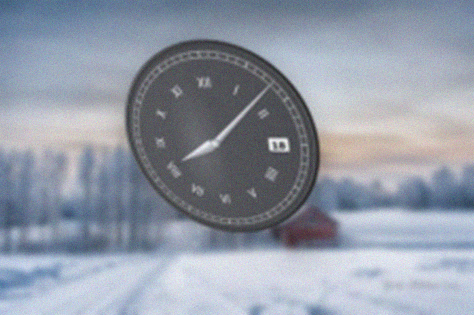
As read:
**8:08**
